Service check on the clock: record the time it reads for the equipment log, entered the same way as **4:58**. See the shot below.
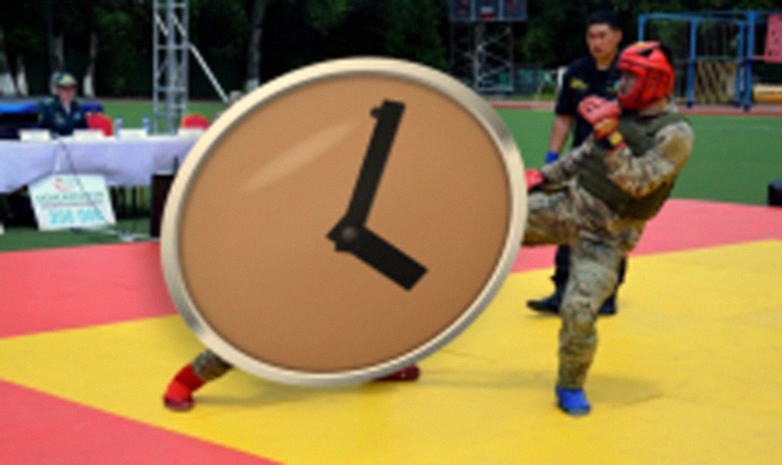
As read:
**4:01**
